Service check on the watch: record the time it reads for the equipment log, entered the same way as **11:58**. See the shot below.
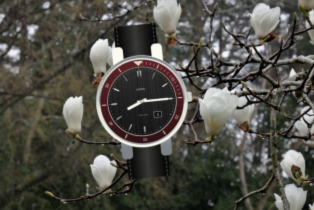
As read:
**8:15**
